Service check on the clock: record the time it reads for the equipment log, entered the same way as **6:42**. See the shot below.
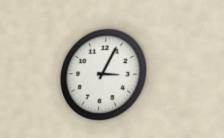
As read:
**3:04**
